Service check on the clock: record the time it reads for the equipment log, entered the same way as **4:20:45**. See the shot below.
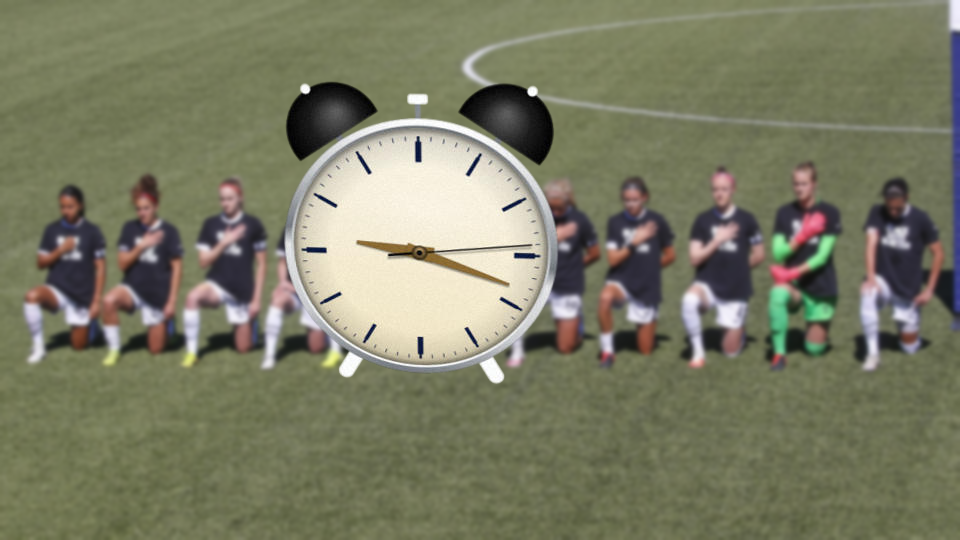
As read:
**9:18:14**
